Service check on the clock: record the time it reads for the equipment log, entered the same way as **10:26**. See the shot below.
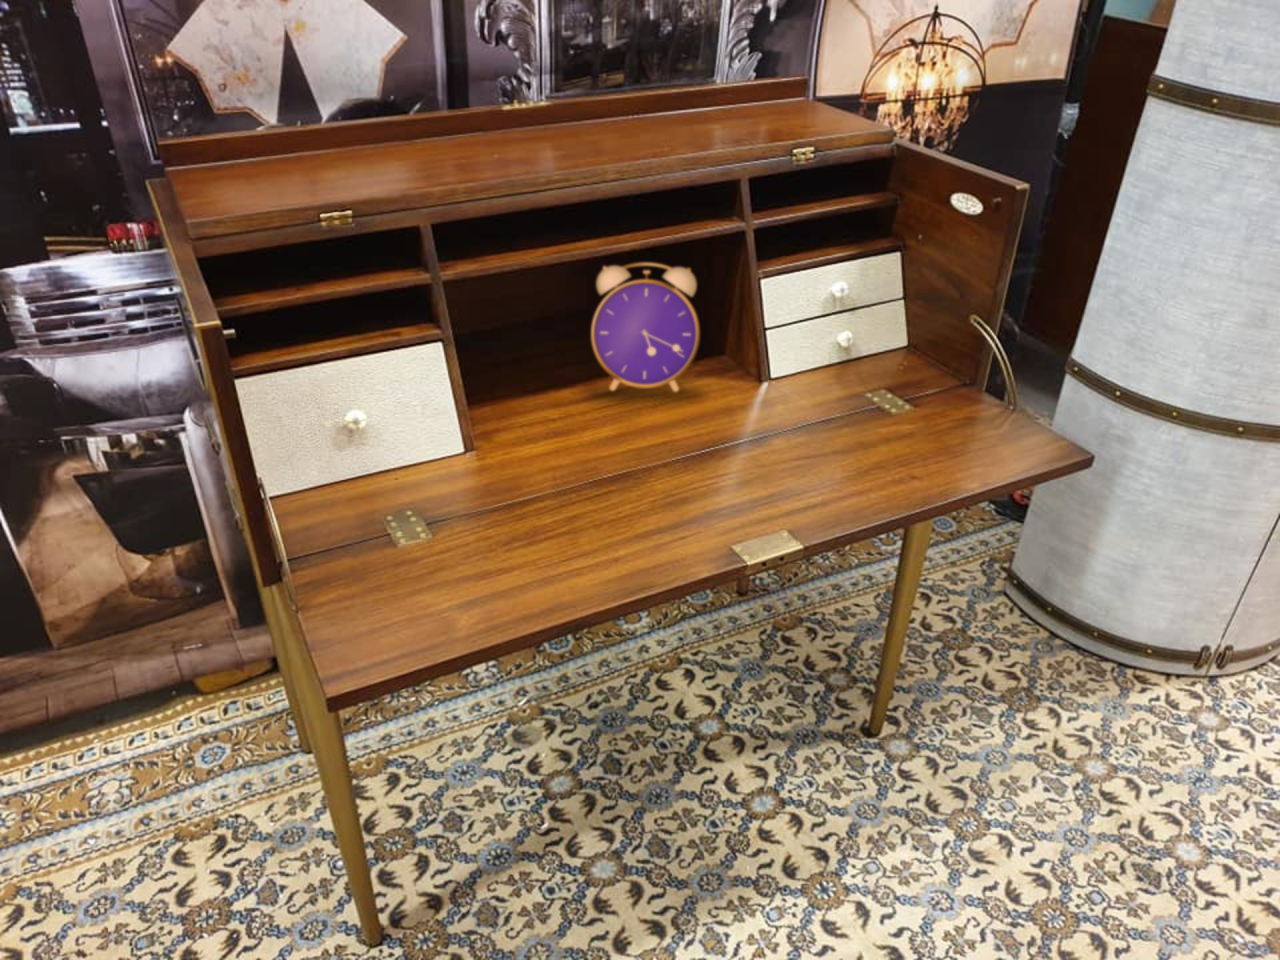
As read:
**5:19**
